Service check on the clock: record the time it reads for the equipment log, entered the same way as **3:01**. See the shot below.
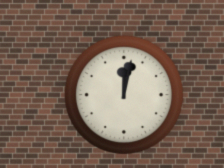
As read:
**12:02**
